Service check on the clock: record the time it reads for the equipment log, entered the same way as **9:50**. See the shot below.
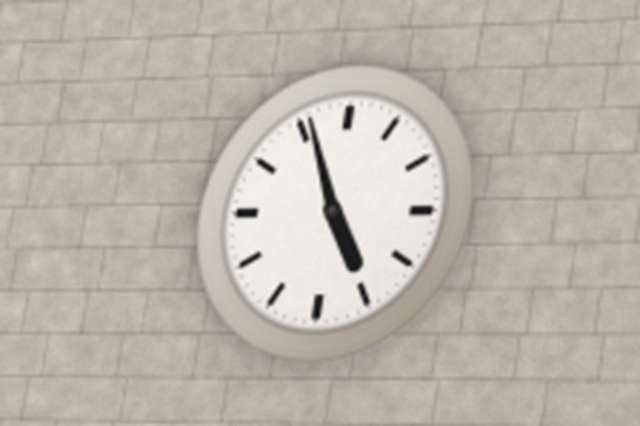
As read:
**4:56**
